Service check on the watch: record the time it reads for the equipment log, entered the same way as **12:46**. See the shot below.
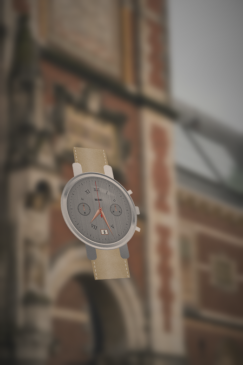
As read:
**7:27**
